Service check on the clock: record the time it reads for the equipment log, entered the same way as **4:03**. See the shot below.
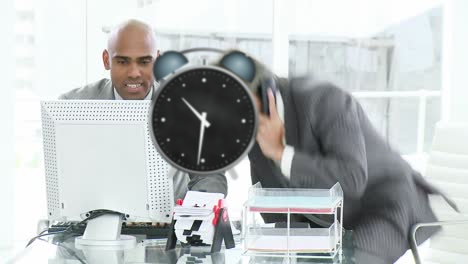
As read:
**10:31**
